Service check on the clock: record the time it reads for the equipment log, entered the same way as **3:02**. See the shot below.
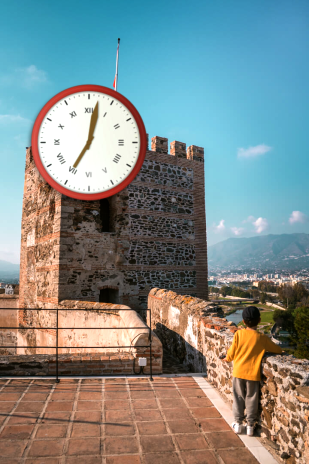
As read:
**7:02**
